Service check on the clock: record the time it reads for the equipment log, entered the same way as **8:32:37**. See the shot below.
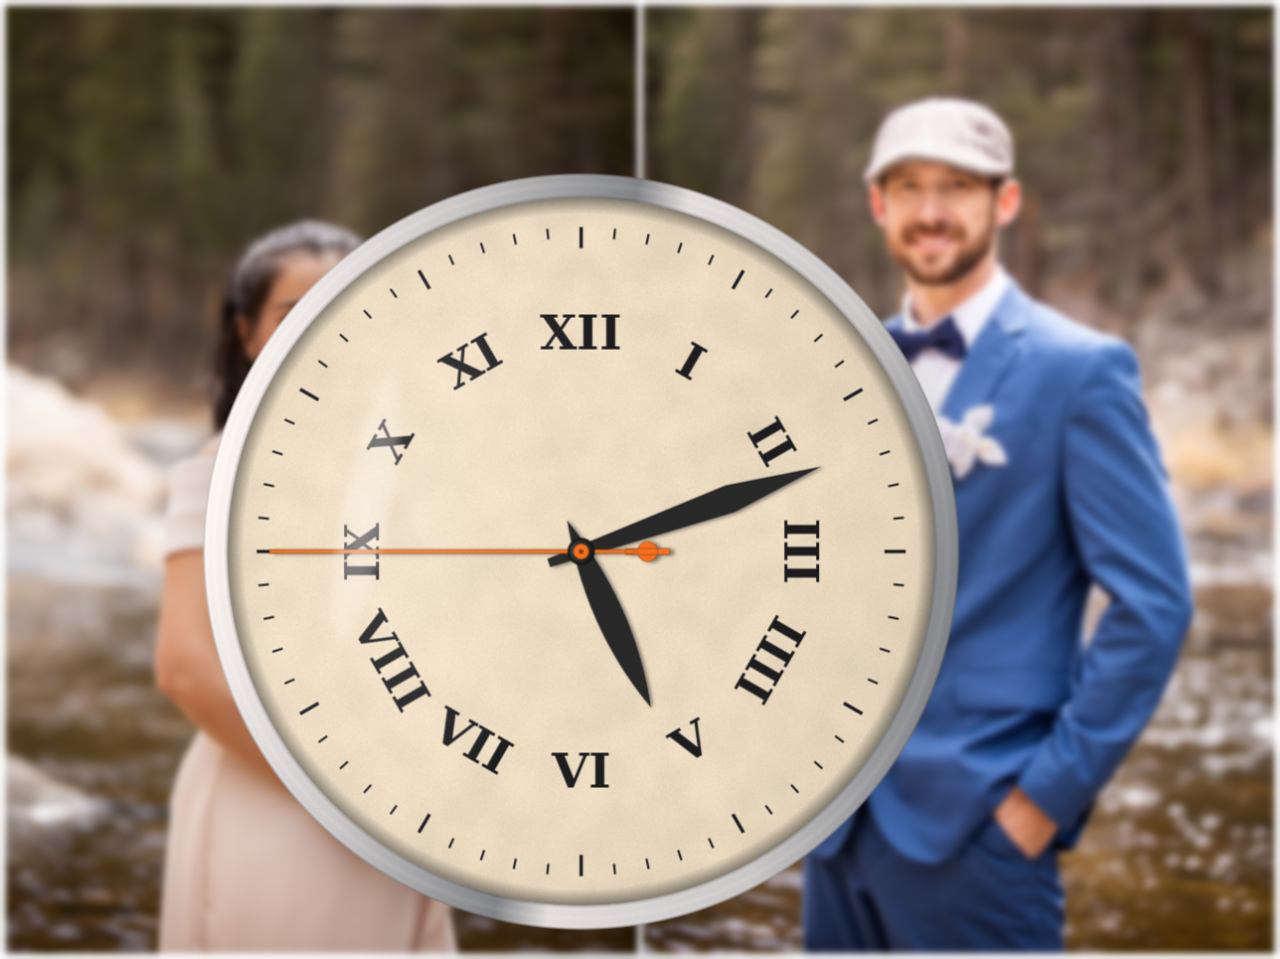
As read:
**5:11:45**
